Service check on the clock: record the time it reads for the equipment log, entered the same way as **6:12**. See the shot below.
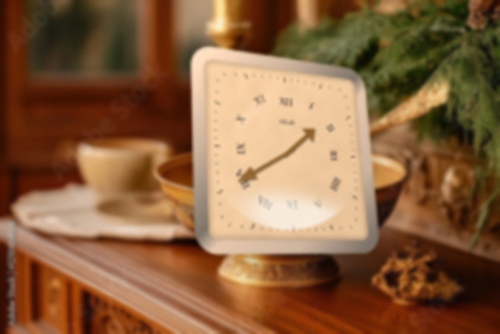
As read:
**1:40**
